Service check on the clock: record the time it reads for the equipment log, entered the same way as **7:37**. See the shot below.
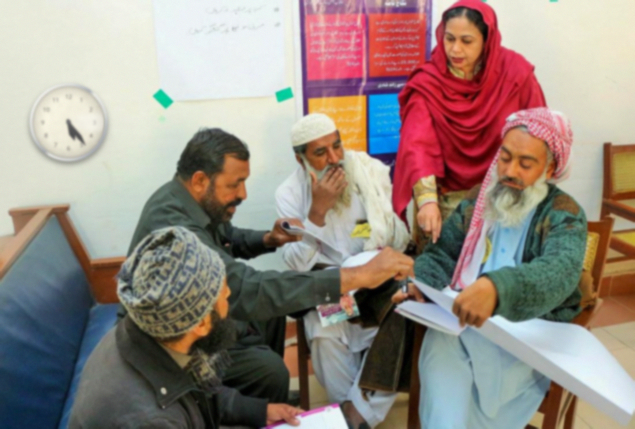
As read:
**5:24**
